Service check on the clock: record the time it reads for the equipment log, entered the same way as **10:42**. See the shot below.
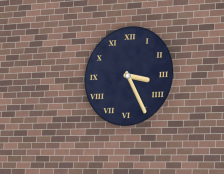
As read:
**3:25**
